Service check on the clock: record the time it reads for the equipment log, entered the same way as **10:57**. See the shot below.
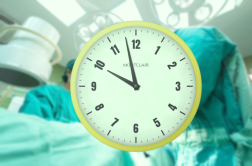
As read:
**9:58**
